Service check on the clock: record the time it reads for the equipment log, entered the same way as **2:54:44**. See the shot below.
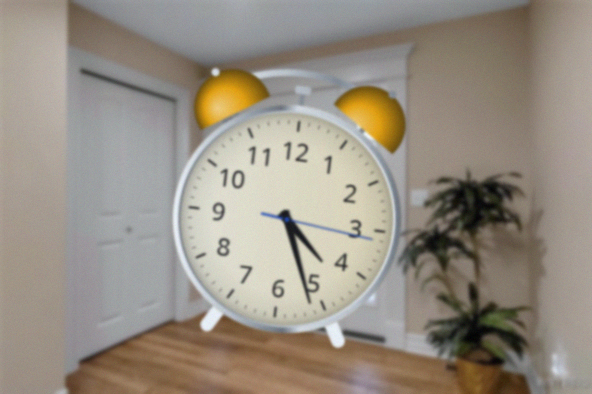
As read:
**4:26:16**
